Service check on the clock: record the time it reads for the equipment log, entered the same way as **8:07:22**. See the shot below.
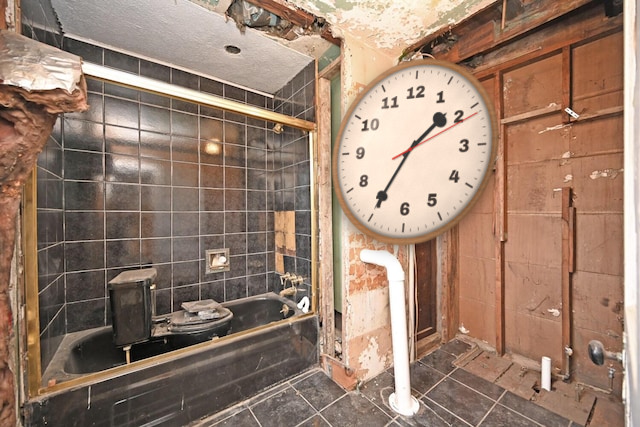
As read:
**1:35:11**
